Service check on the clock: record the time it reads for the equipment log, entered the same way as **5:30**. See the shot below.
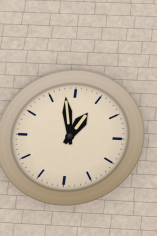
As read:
**12:58**
